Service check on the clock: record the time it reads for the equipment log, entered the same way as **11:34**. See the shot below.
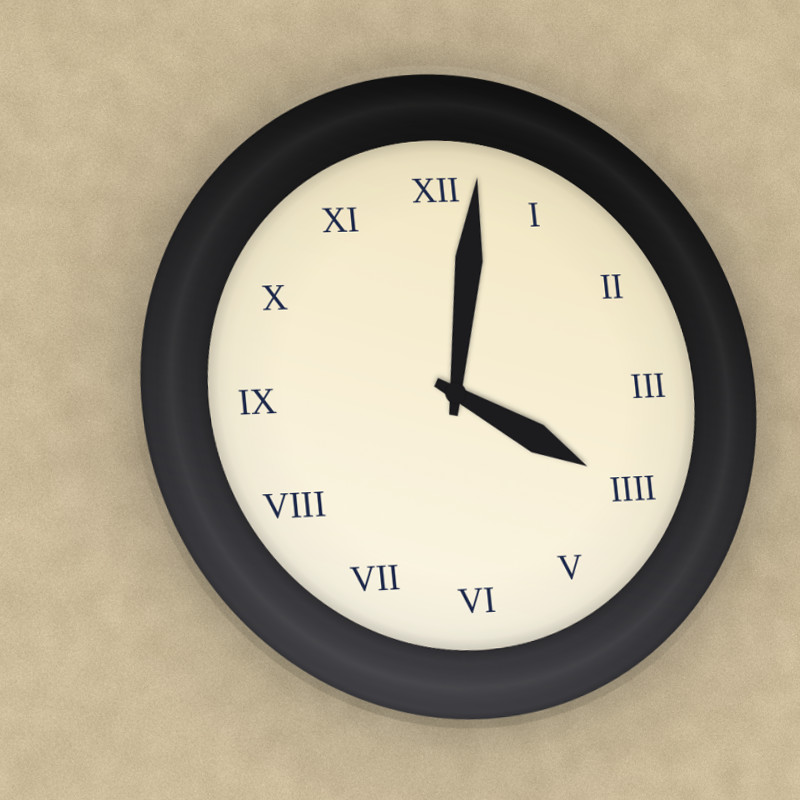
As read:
**4:02**
